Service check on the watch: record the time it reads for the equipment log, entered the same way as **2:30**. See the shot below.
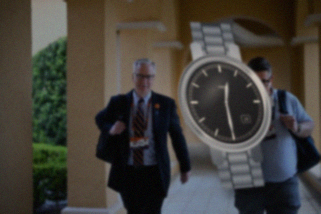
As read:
**12:30**
